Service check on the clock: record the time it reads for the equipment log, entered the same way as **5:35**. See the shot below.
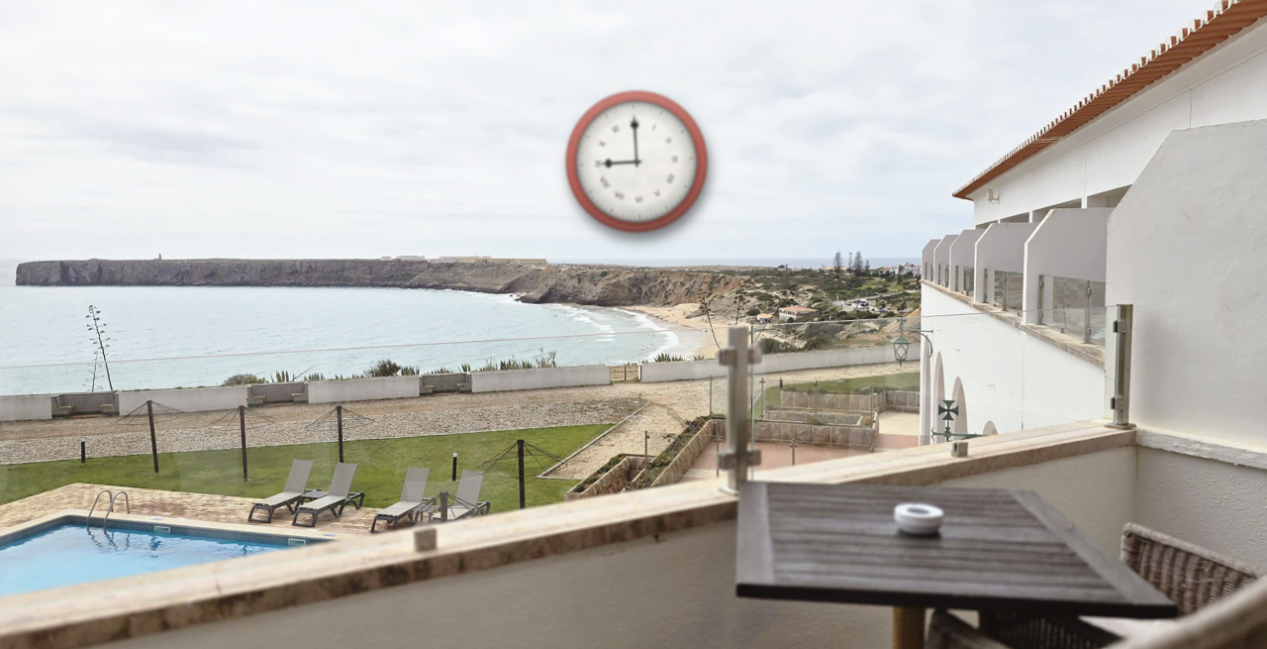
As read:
**9:00**
